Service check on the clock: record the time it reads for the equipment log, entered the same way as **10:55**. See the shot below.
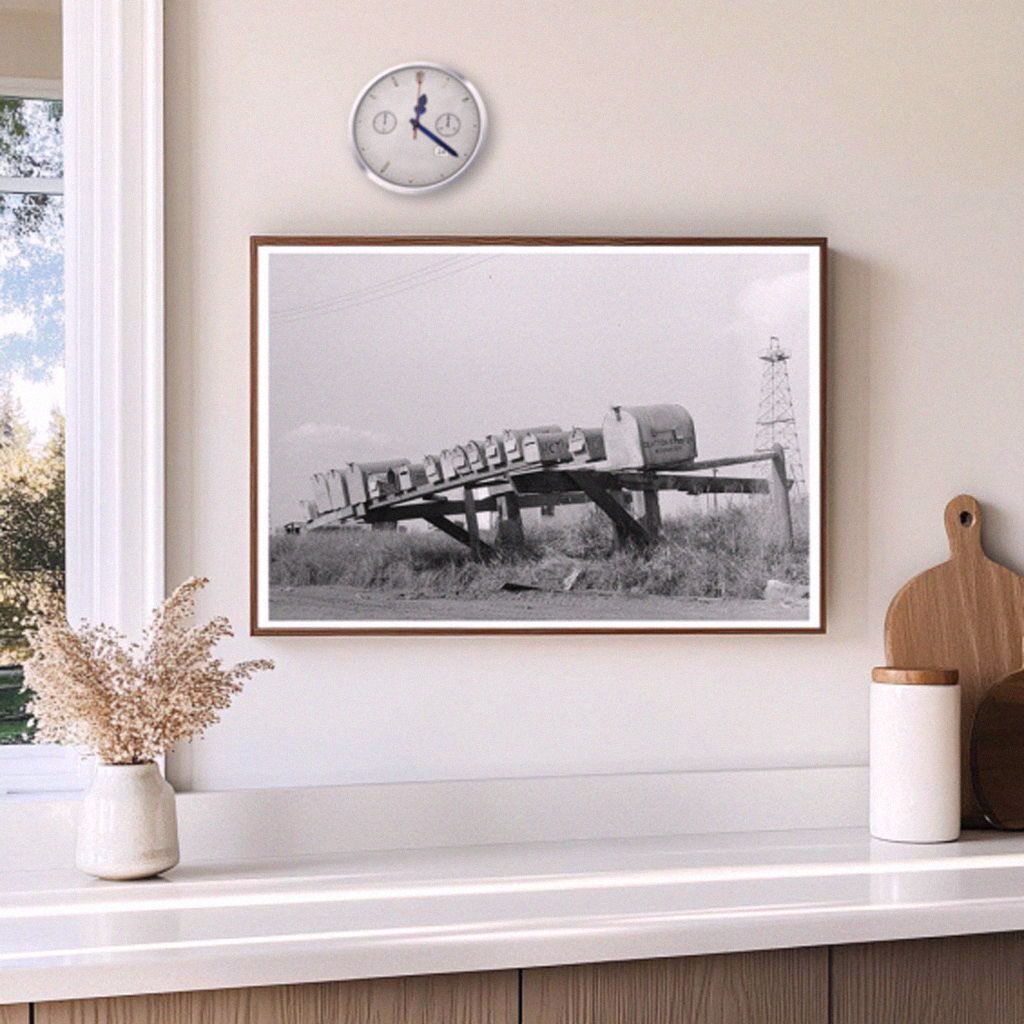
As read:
**12:21**
